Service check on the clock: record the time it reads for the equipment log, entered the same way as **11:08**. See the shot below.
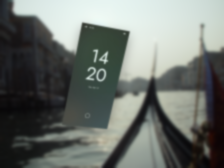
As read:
**14:20**
